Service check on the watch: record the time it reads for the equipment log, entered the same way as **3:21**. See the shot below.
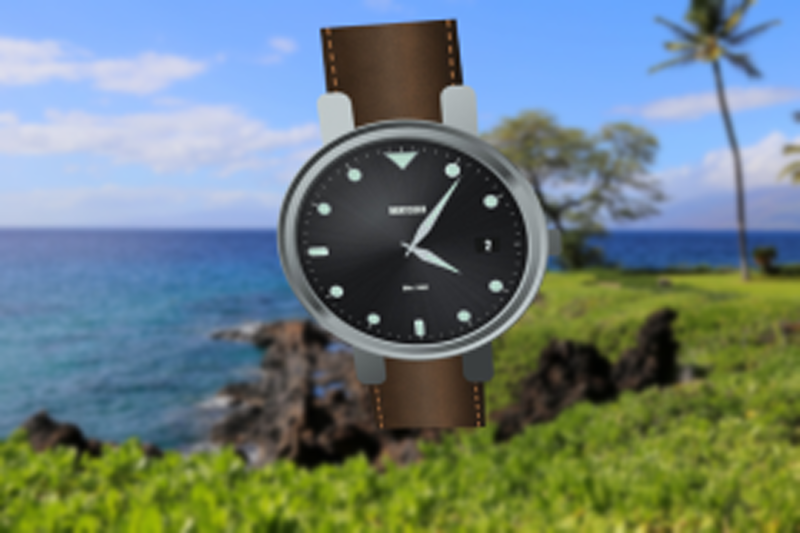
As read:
**4:06**
